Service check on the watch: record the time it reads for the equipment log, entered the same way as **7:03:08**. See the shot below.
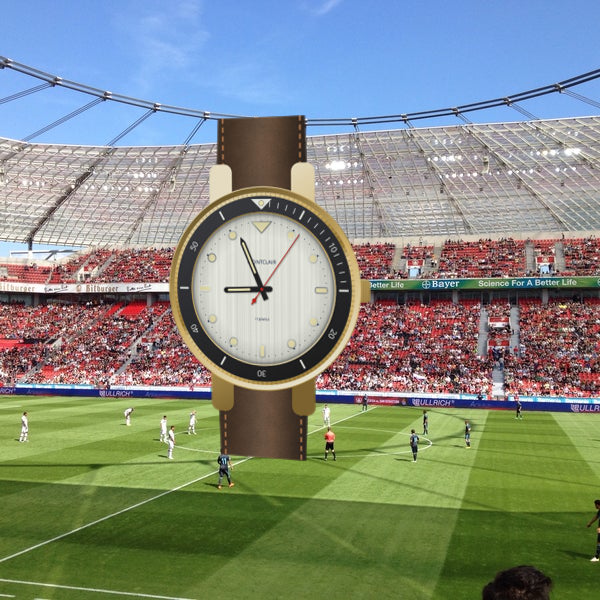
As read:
**8:56:06**
